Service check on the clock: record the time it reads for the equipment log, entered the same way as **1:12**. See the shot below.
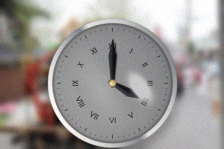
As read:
**4:00**
